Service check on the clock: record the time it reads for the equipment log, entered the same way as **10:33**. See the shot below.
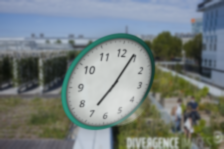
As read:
**7:04**
